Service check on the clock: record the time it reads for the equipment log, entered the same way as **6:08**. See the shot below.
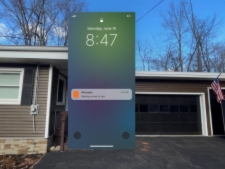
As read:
**8:47**
